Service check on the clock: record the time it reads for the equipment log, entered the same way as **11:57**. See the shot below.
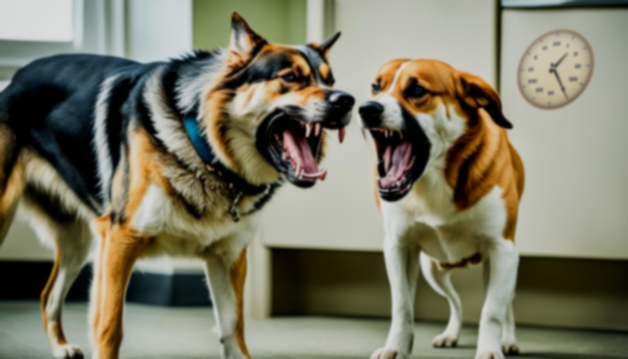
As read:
**1:25**
